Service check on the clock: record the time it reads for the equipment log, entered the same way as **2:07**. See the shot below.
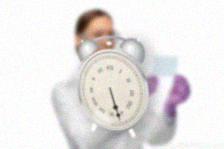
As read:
**5:27**
